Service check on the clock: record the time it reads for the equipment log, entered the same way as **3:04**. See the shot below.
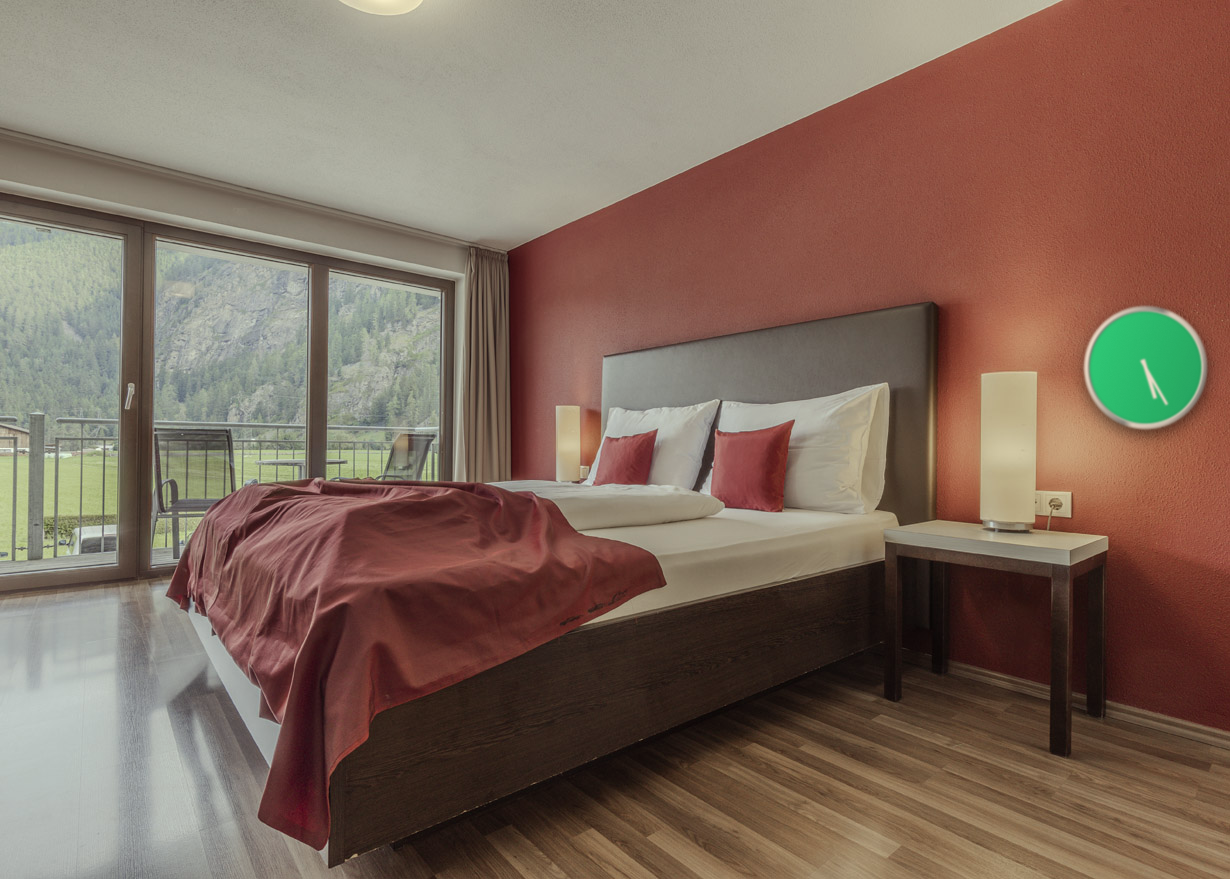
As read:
**5:25**
